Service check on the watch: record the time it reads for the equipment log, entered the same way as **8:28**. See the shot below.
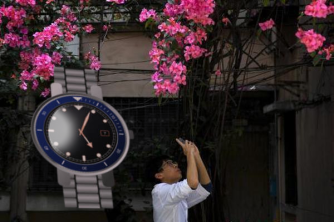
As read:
**5:04**
